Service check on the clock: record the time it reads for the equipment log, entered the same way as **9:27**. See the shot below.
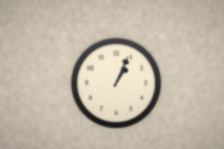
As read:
**1:04**
